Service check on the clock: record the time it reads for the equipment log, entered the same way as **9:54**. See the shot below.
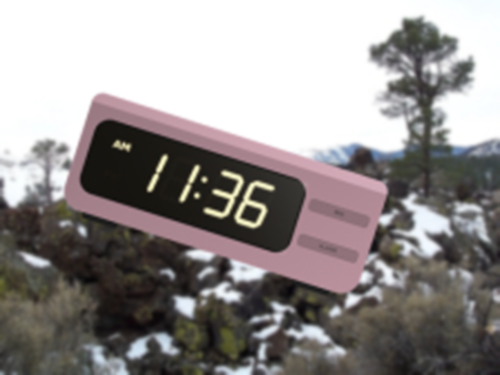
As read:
**11:36**
